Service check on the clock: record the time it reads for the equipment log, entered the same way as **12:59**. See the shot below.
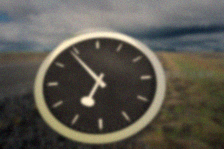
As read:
**6:54**
